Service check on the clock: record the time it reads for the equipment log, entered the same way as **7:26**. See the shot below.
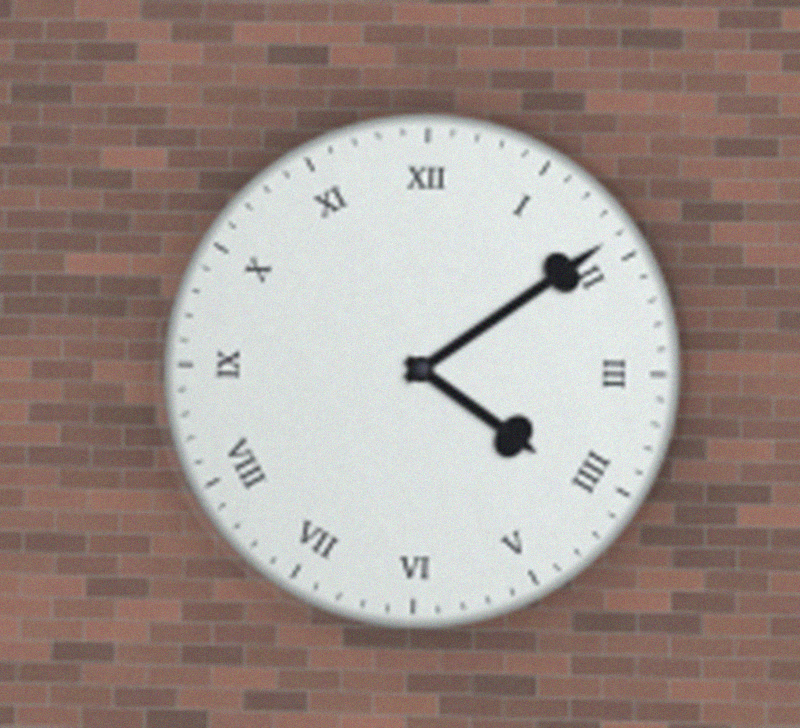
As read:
**4:09**
